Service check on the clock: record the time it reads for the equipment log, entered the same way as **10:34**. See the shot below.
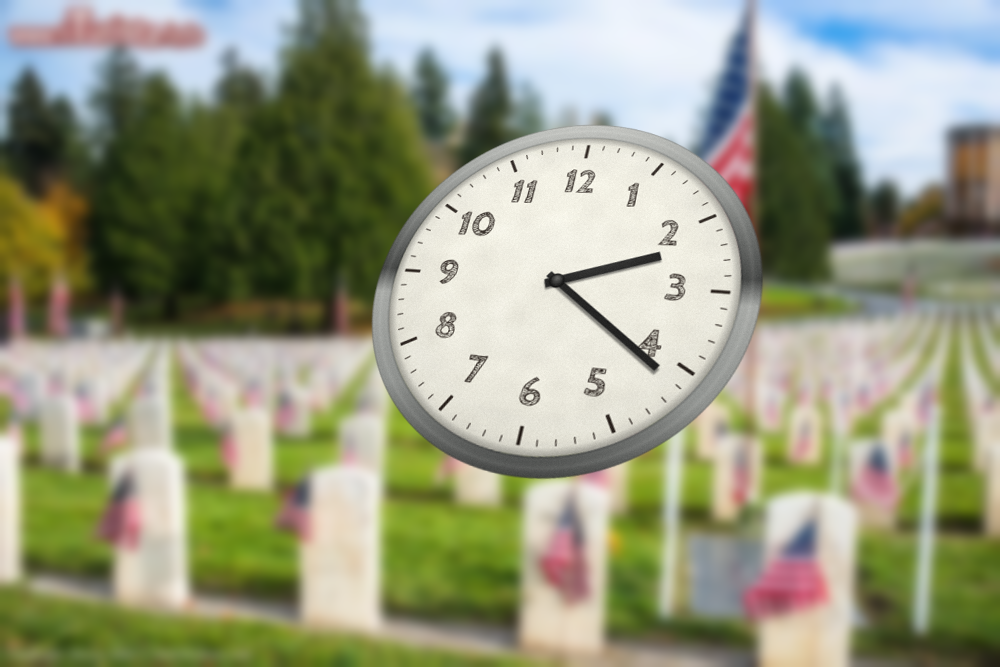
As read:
**2:21**
